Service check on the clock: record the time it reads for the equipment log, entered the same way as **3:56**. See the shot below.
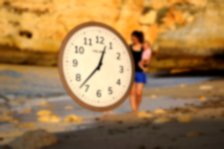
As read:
**12:37**
